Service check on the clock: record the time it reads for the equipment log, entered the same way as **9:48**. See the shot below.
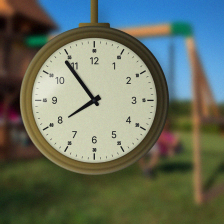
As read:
**7:54**
